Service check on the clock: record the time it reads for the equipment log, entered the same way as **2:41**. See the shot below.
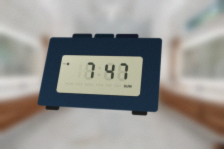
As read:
**7:47**
